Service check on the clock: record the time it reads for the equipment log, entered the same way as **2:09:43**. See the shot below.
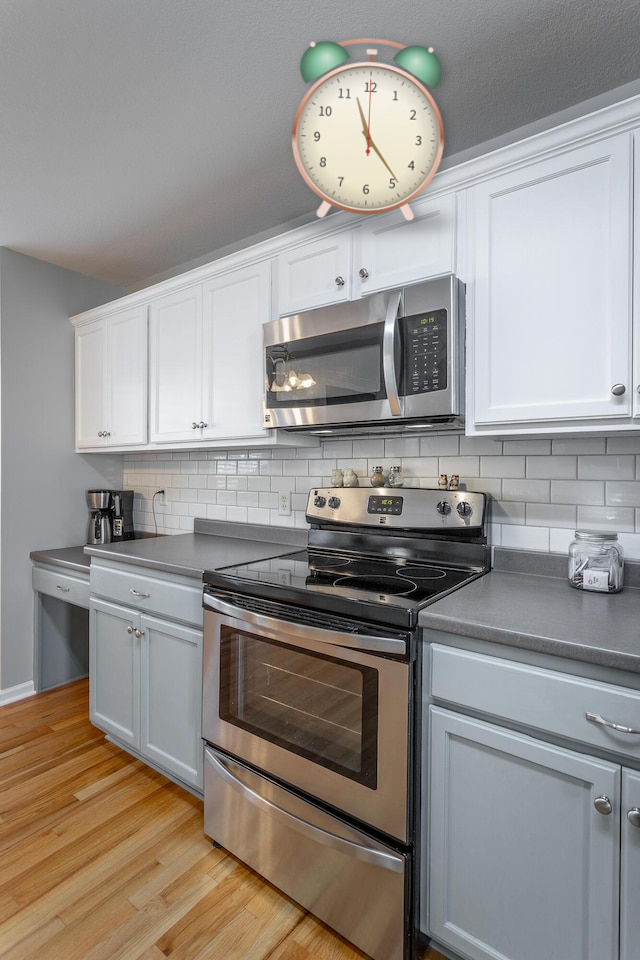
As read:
**11:24:00**
